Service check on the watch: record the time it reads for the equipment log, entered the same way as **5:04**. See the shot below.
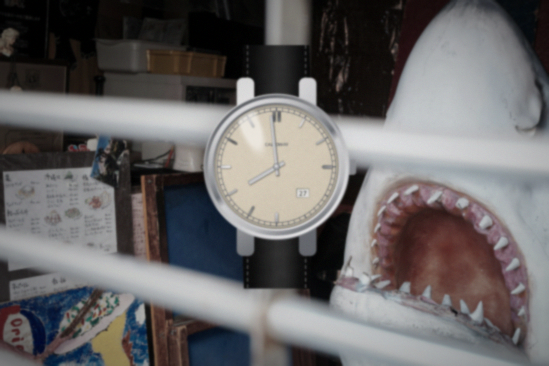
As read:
**7:59**
